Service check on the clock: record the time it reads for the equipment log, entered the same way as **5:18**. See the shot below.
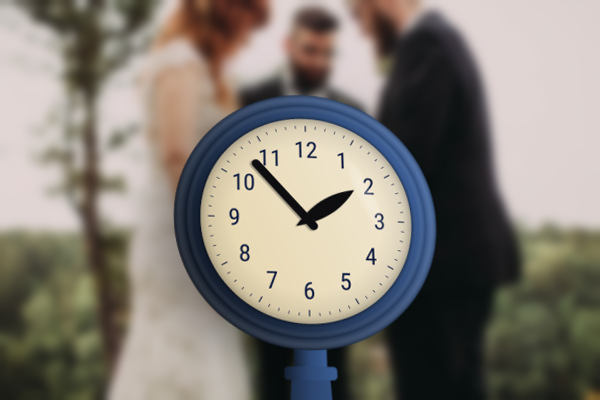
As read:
**1:53**
